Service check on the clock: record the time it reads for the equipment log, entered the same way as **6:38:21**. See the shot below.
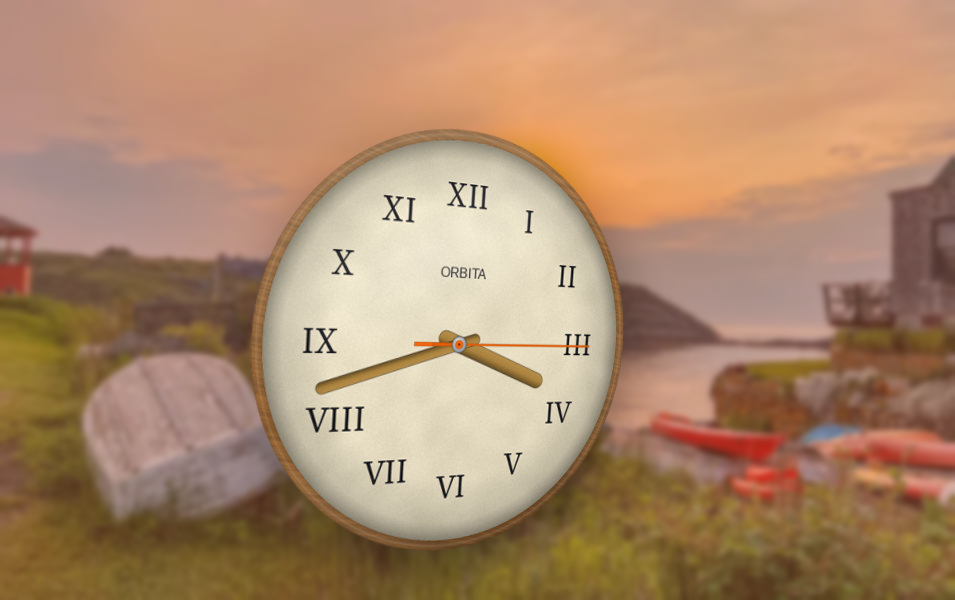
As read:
**3:42:15**
